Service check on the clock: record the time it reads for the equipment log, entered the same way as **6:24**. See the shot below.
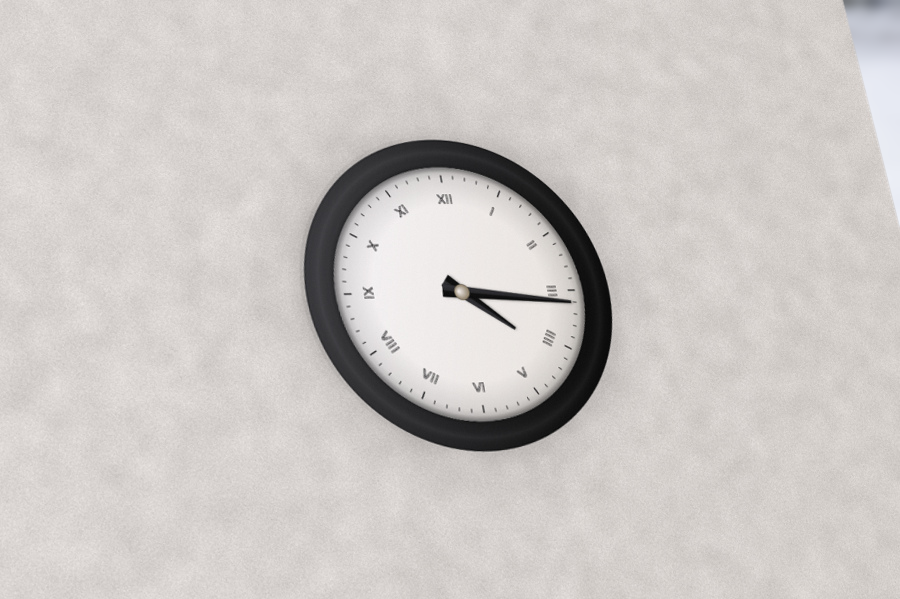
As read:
**4:16**
